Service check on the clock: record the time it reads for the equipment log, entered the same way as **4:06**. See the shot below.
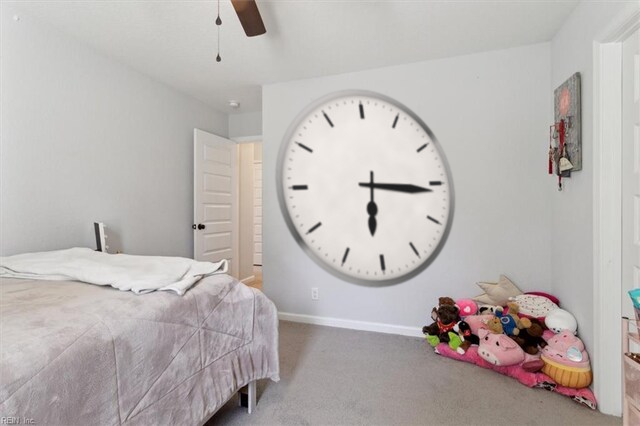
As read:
**6:16**
